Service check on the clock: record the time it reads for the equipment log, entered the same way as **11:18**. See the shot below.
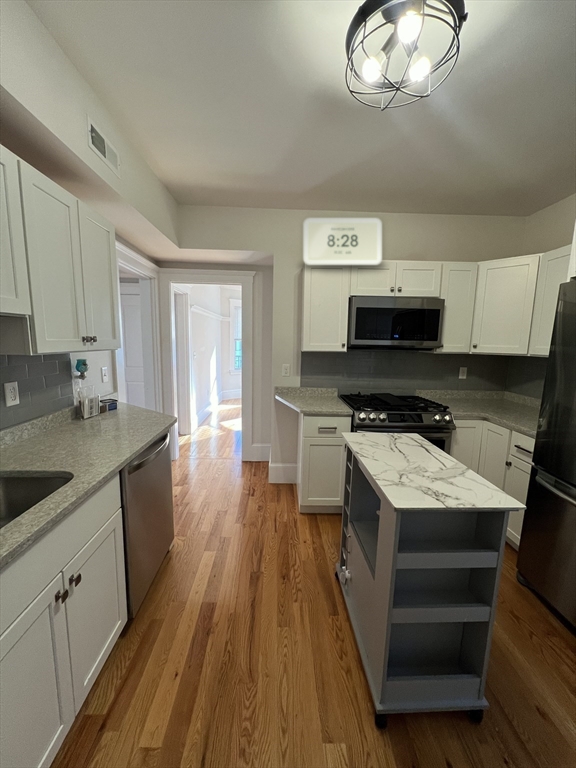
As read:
**8:28**
